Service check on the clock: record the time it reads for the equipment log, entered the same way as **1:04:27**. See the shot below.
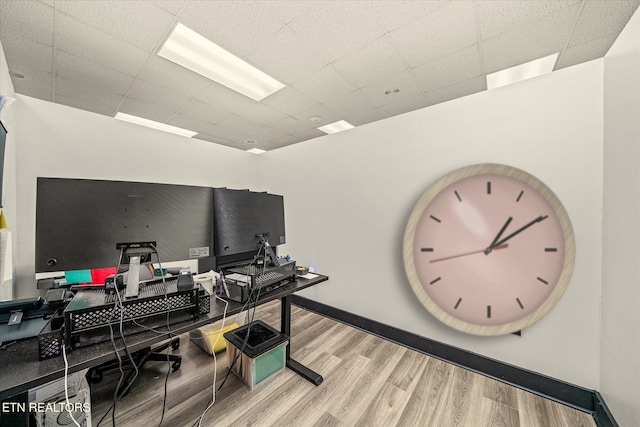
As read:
**1:09:43**
